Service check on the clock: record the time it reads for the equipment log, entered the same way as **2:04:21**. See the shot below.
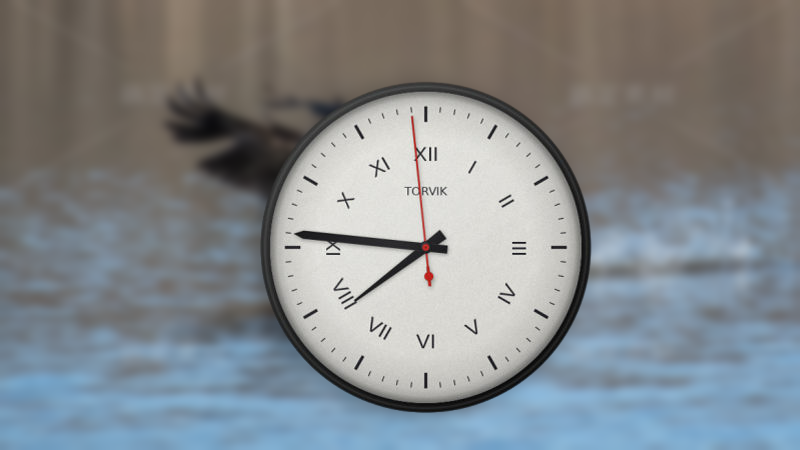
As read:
**7:45:59**
